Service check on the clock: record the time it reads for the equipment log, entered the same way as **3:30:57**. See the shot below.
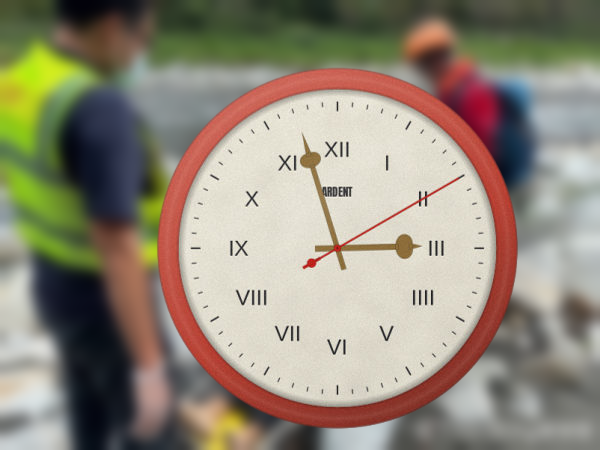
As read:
**2:57:10**
